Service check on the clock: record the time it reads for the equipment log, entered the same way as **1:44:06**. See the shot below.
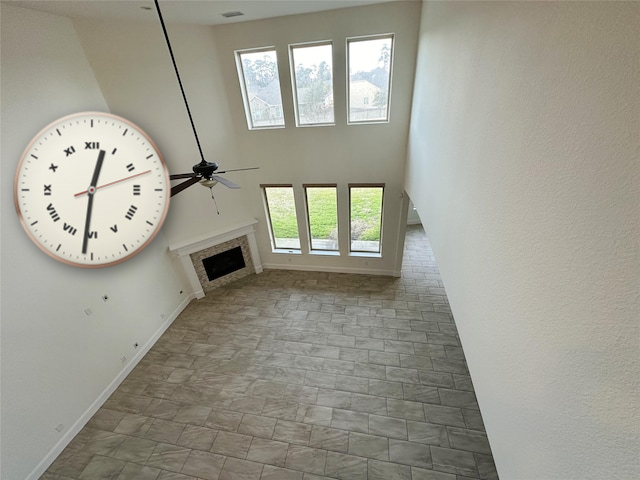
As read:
**12:31:12**
